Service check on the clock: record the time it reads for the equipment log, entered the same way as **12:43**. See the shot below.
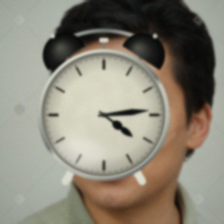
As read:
**4:14**
